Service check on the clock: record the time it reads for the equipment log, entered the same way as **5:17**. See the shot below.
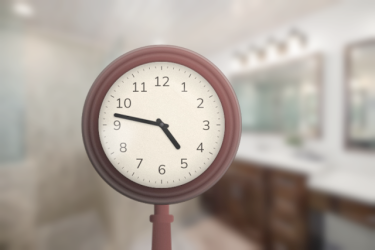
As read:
**4:47**
